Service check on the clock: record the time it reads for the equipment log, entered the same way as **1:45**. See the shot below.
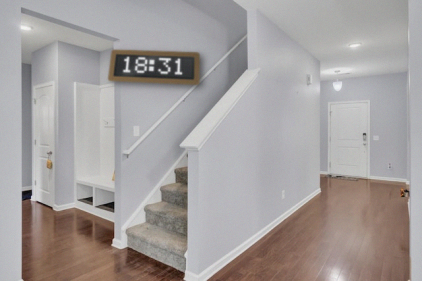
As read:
**18:31**
